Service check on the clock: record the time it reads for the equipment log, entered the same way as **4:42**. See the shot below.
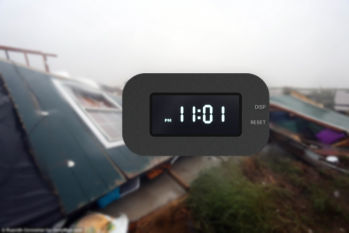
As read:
**11:01**
